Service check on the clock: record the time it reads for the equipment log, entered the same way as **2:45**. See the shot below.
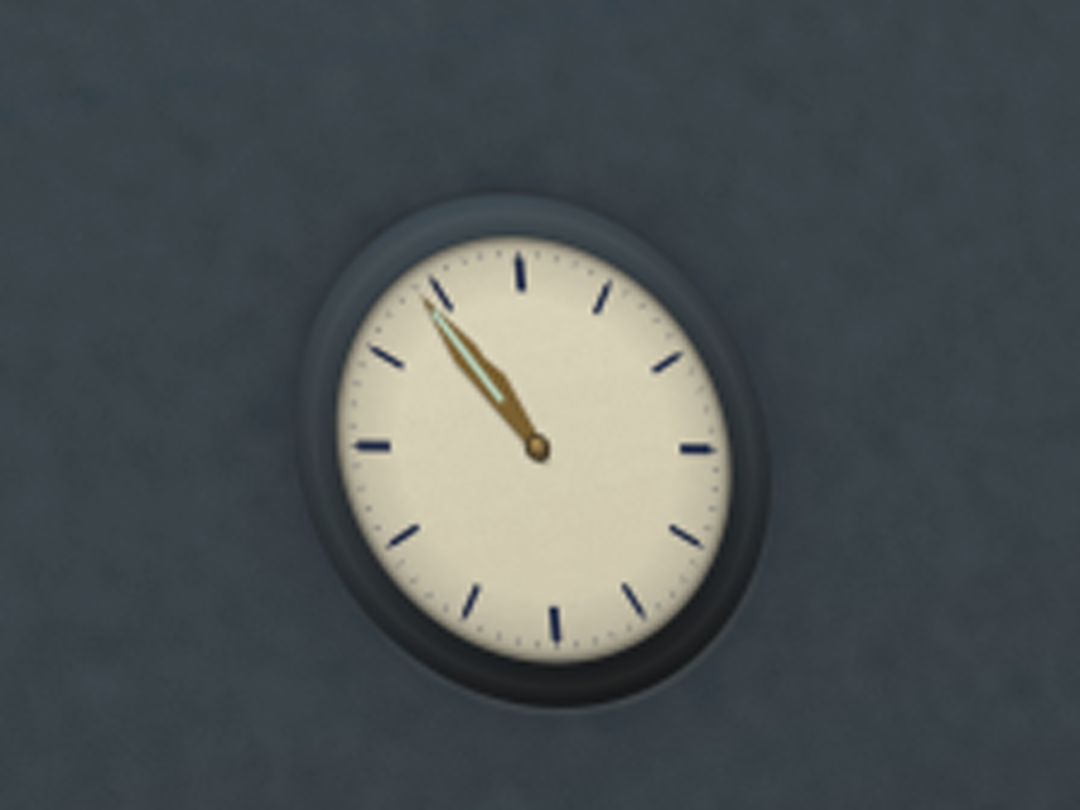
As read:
**10:54**
